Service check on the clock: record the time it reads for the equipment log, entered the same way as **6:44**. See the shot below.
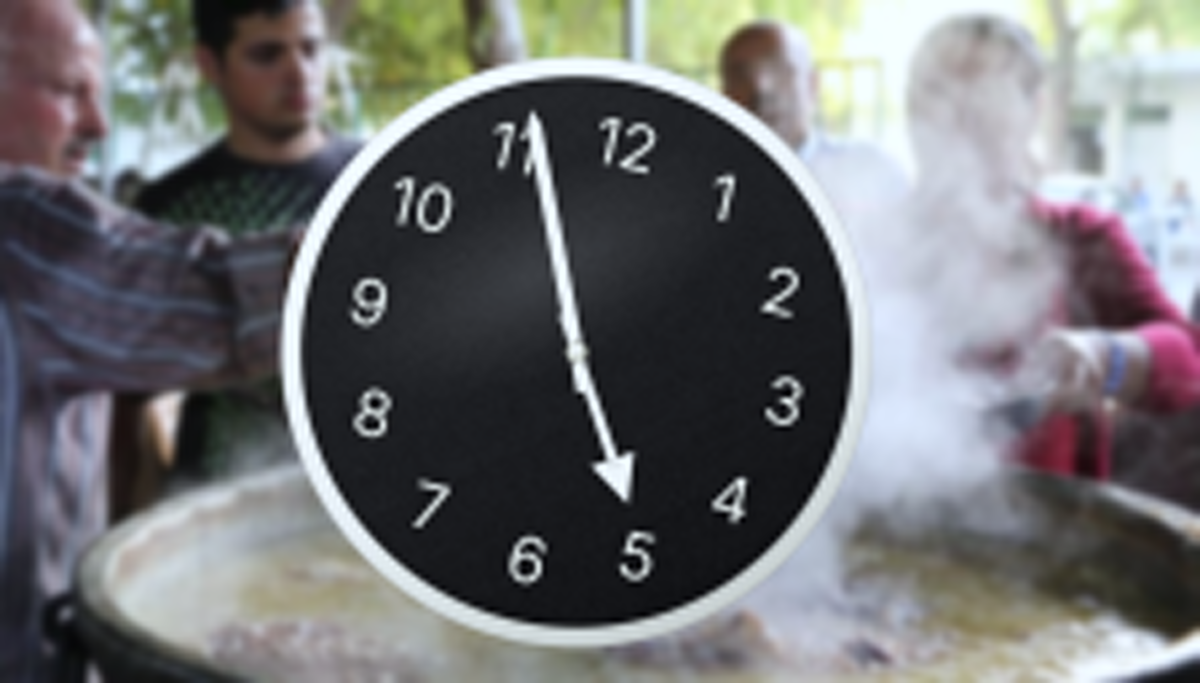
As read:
**4:56**
